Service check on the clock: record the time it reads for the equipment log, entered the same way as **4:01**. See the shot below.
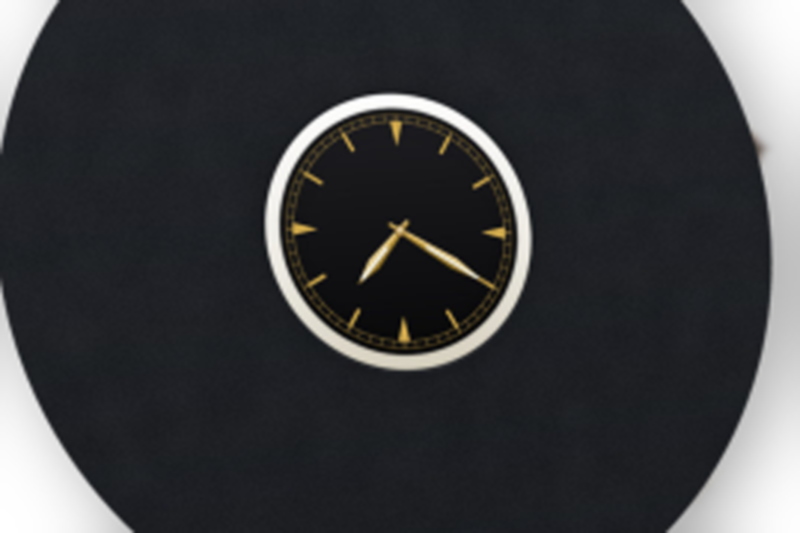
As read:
**7:20**
